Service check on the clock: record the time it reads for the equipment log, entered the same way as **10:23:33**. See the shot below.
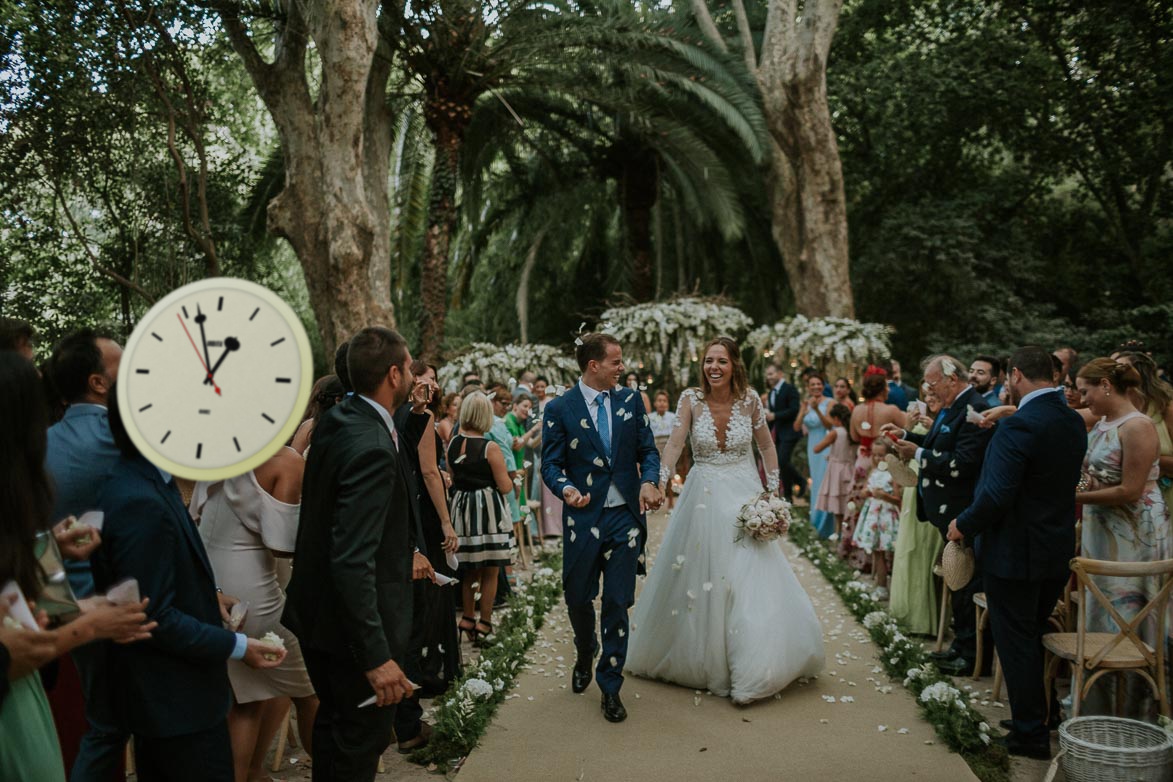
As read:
**12:56:54**
